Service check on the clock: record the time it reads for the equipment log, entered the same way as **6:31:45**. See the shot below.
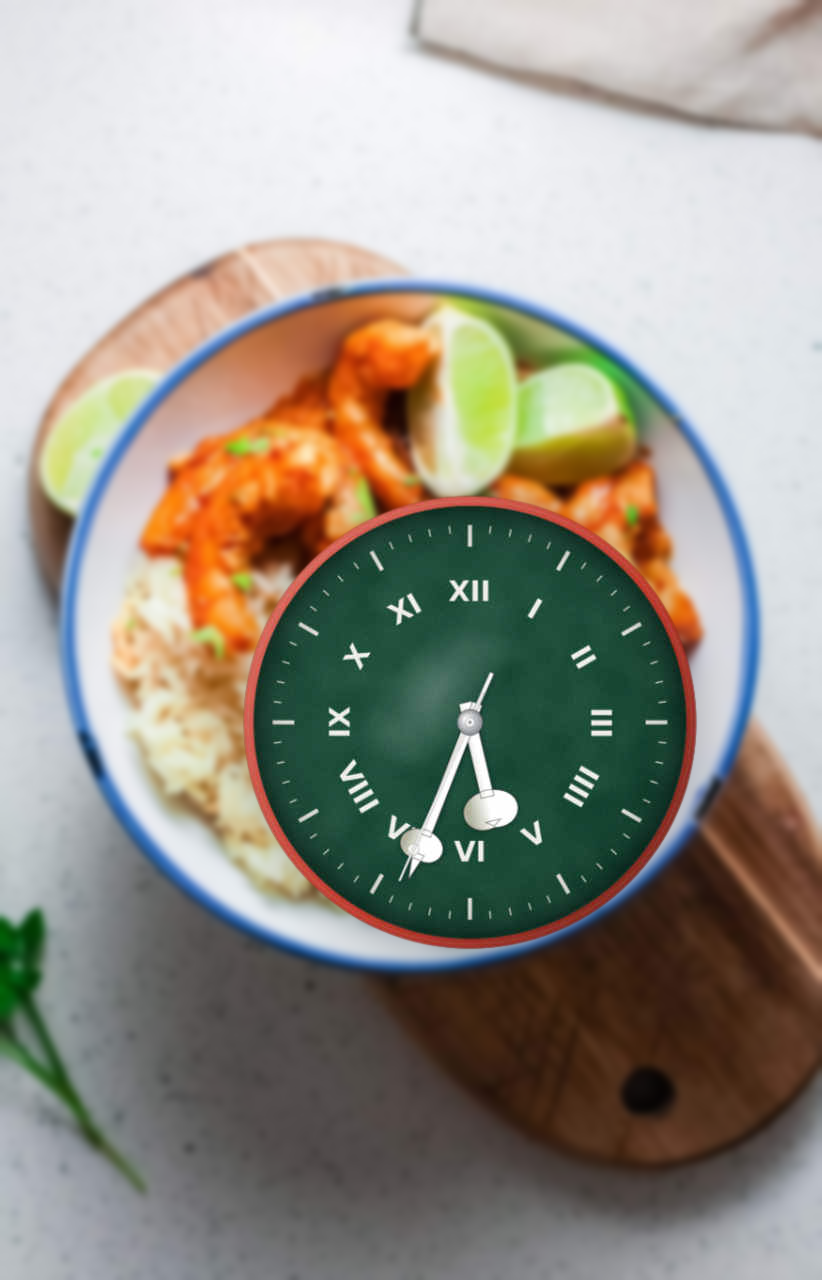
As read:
**5:33:34**
